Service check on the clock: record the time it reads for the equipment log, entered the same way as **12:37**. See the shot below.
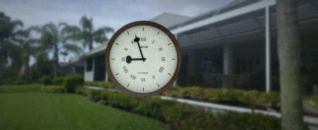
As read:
**8:57**
